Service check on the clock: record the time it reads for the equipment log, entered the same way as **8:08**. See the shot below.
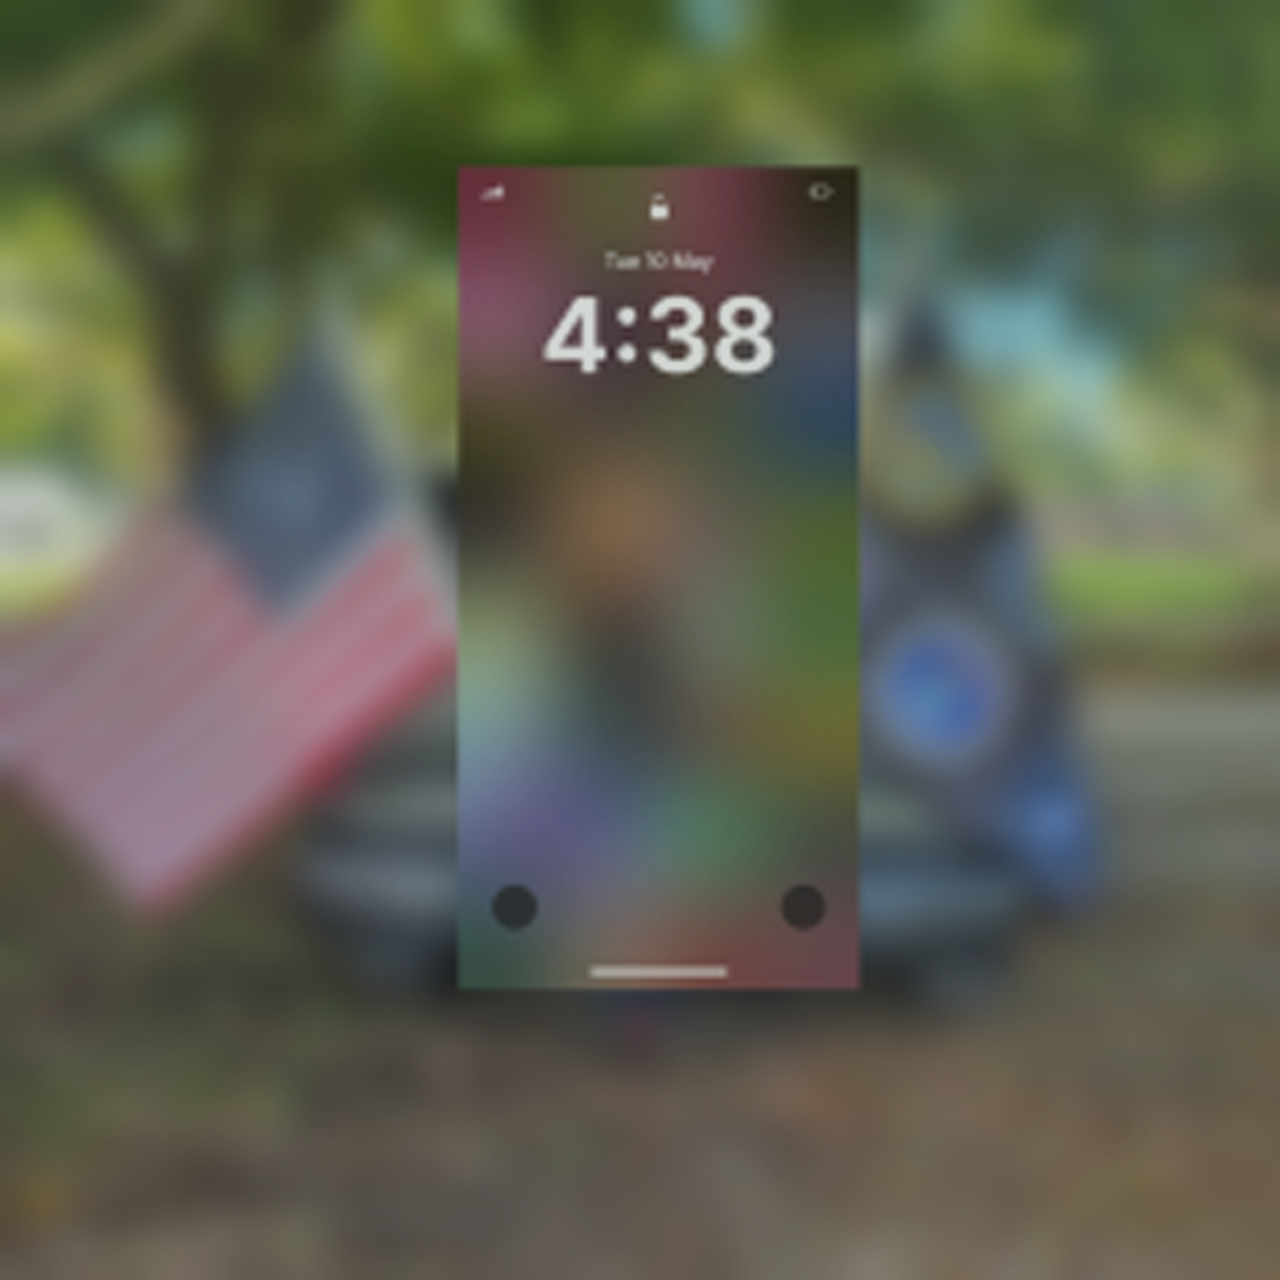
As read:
**4:38**
